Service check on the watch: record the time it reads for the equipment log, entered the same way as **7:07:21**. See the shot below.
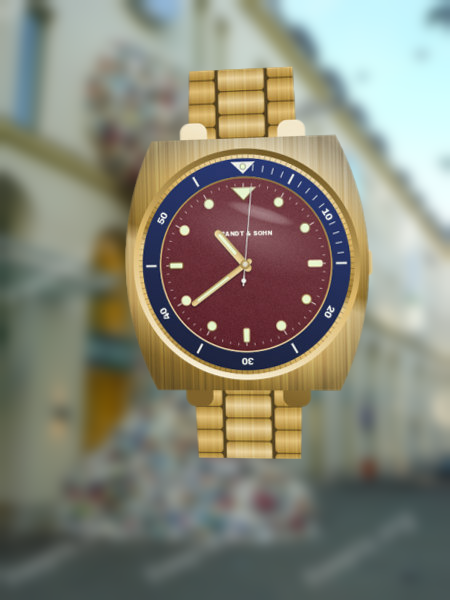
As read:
**10:39:01**
